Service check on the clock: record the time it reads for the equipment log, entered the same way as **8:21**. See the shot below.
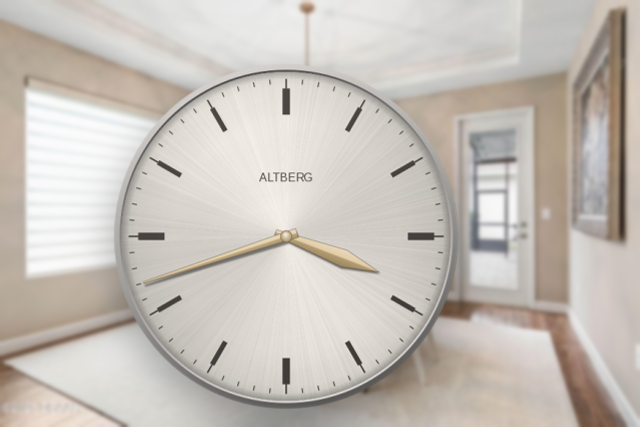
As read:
**3:42**
